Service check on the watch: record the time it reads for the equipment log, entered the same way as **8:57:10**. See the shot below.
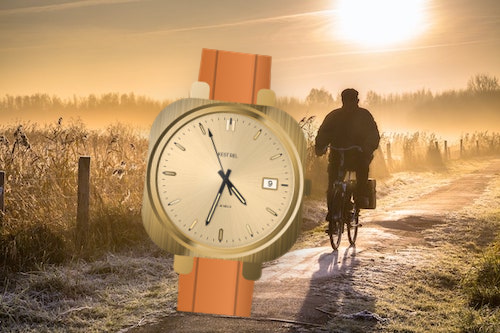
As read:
**4:32:56**
